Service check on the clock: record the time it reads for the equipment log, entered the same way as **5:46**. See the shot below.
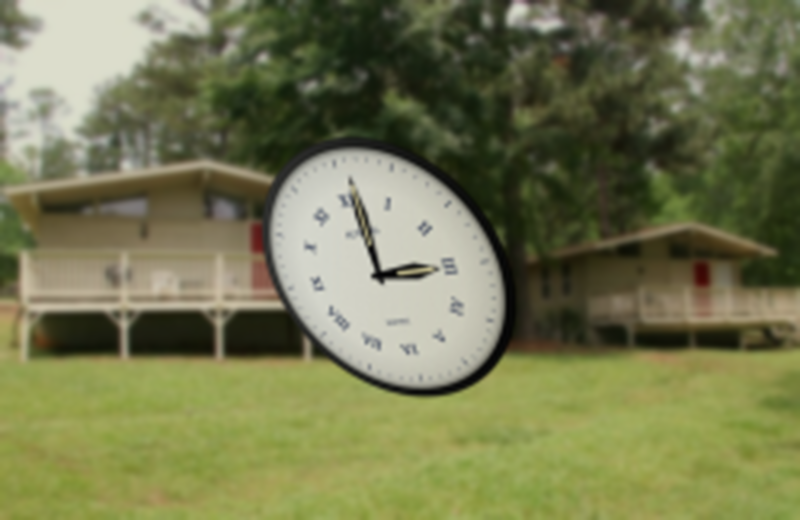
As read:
**3:01**
